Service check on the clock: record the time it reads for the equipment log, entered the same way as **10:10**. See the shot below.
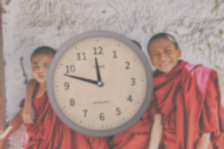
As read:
**11:48**
